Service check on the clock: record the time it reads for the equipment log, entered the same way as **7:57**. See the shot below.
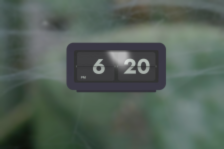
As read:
**6:20**
